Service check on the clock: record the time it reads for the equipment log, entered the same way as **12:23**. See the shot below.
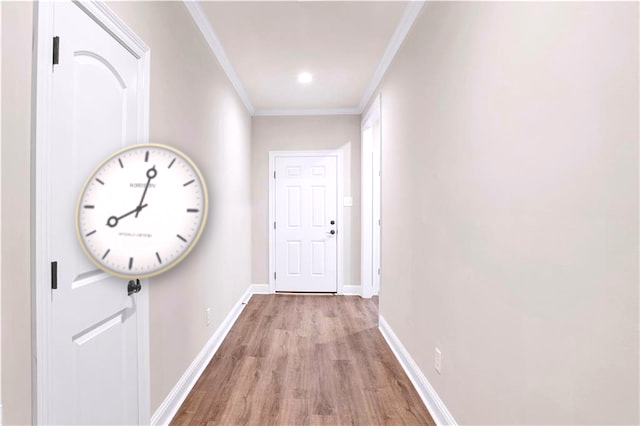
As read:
**8:02**
